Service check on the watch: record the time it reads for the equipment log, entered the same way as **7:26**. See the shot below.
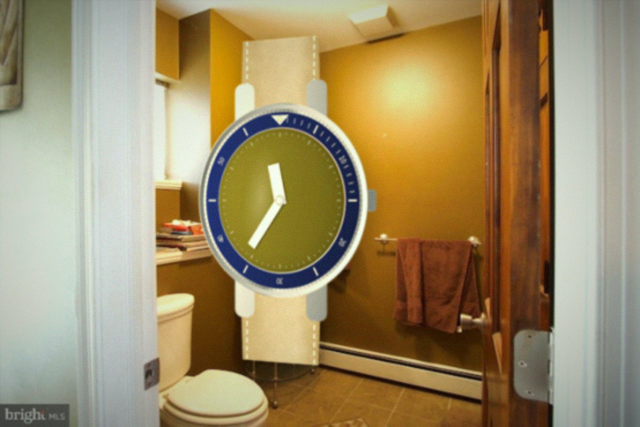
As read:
**11:36**
